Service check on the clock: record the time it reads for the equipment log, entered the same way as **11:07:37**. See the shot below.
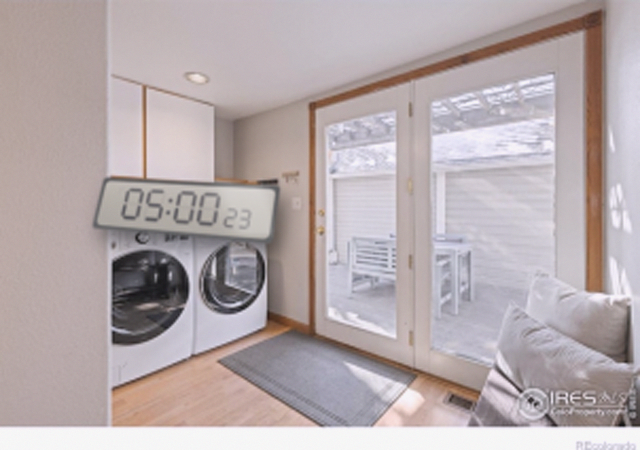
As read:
**5:00:23**
